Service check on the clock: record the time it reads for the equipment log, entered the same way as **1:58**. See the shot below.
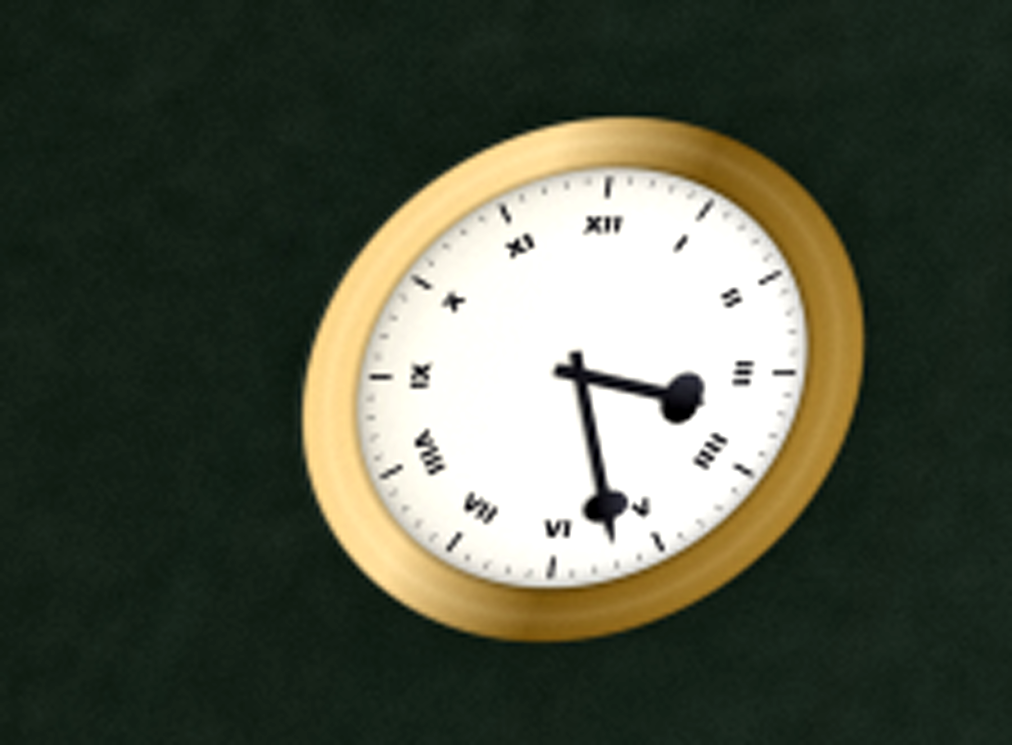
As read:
**3:27**
